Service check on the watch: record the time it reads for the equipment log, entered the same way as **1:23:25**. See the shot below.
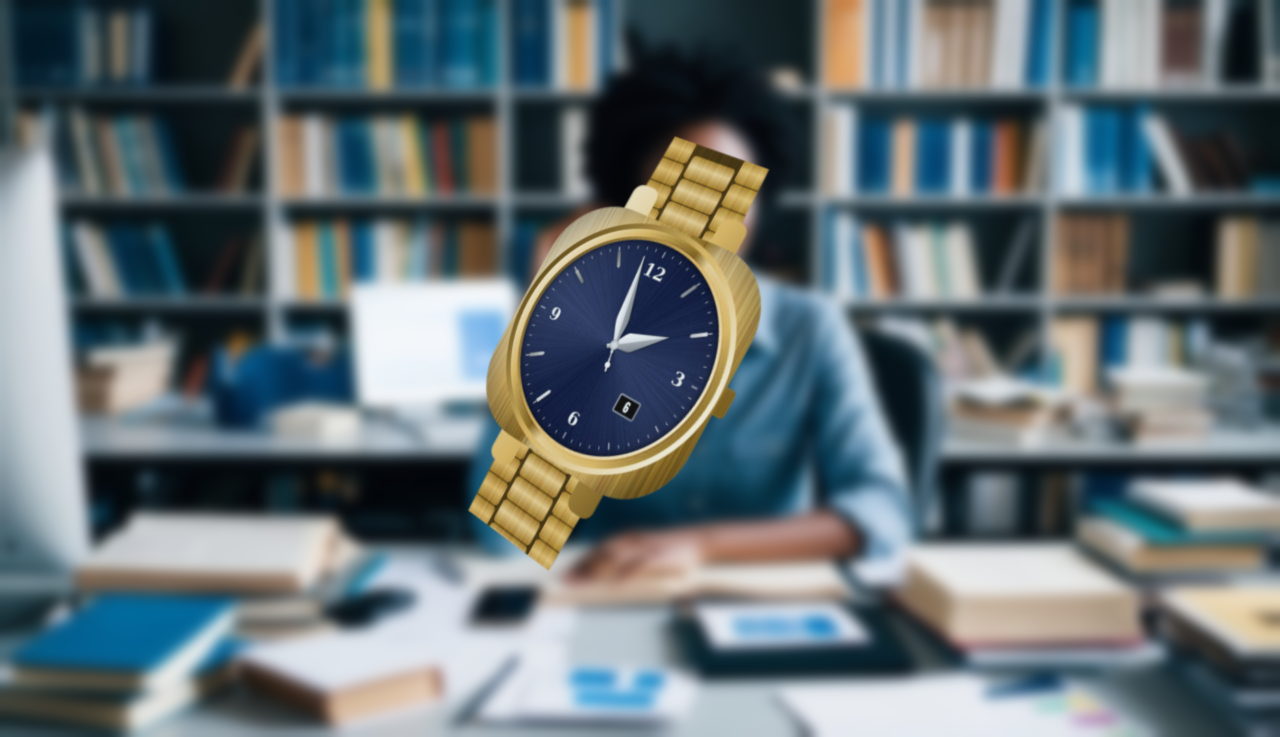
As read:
**1:57:58**
